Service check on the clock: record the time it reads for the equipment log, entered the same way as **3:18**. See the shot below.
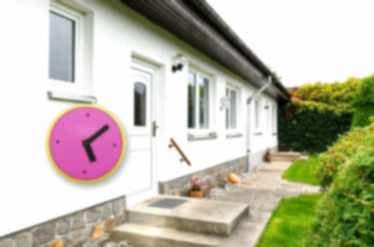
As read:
**5:08**
